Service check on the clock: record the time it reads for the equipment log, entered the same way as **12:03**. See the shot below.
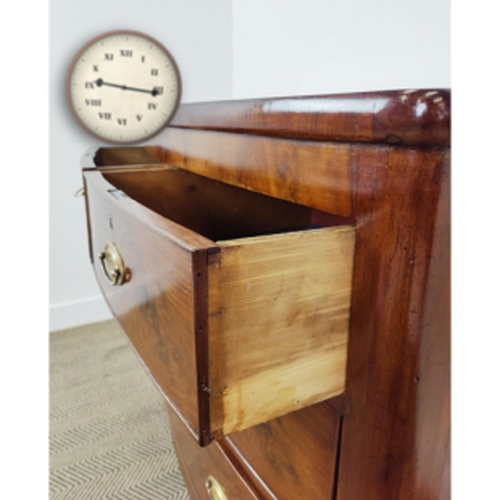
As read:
**9:16**
